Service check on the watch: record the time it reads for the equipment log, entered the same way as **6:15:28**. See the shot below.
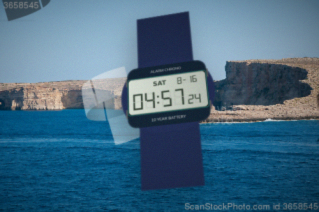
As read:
**4:57:24**
